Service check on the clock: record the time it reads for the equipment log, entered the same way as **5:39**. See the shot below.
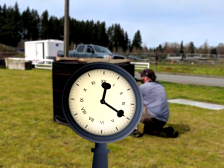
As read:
**12:20**
